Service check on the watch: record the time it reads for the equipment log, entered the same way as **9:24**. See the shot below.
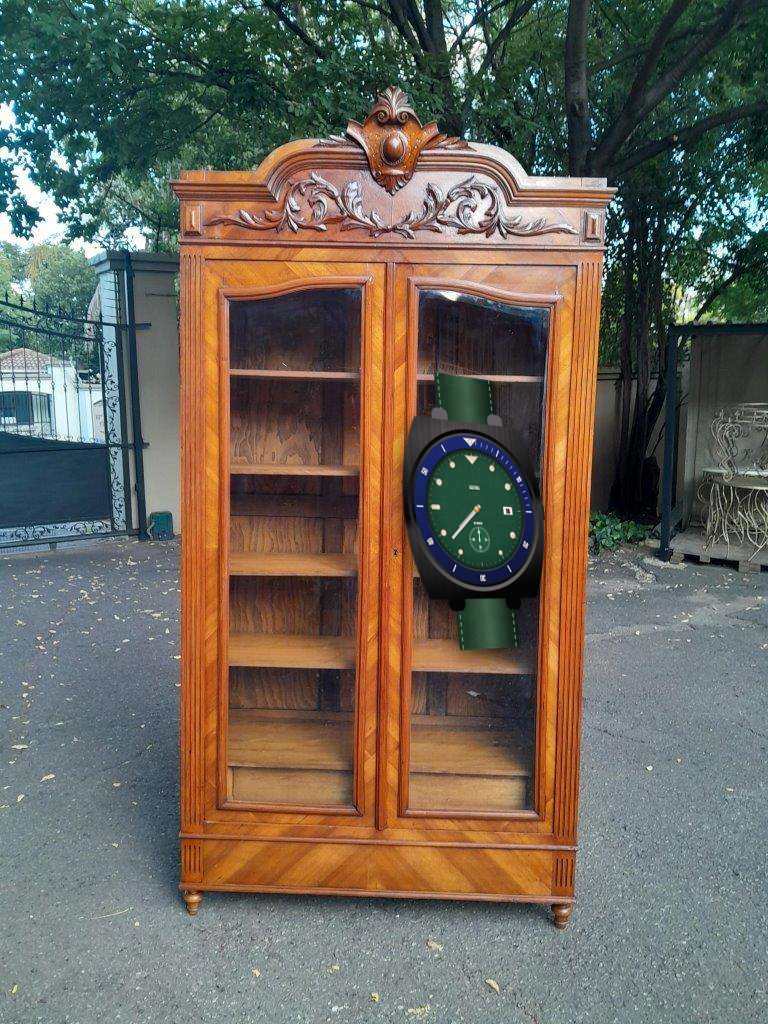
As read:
**7:38**
